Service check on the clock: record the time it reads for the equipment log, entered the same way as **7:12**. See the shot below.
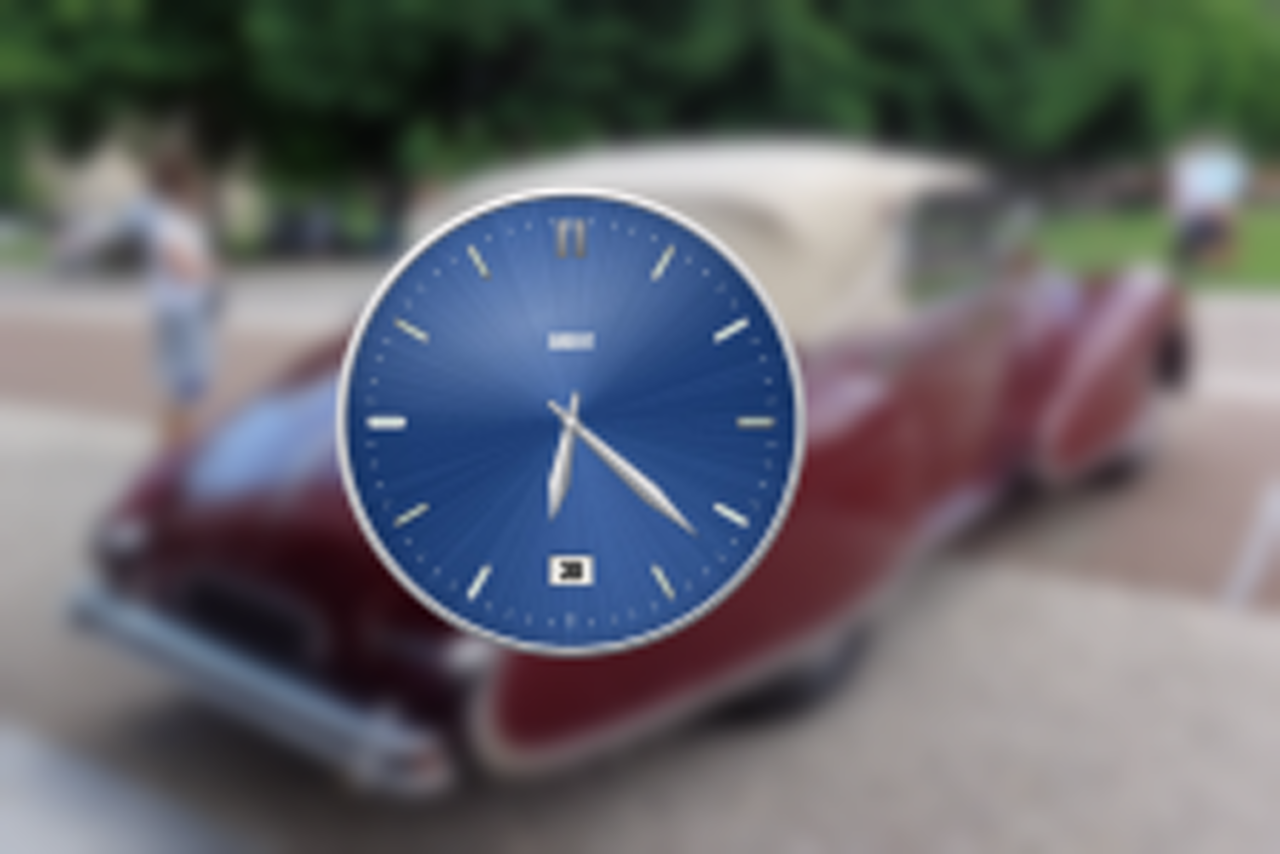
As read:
**6:22**
